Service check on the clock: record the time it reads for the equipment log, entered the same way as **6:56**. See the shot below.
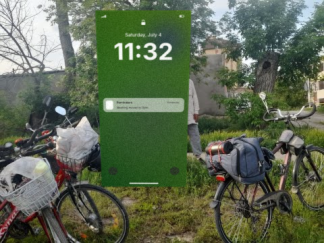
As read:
**11:32**
